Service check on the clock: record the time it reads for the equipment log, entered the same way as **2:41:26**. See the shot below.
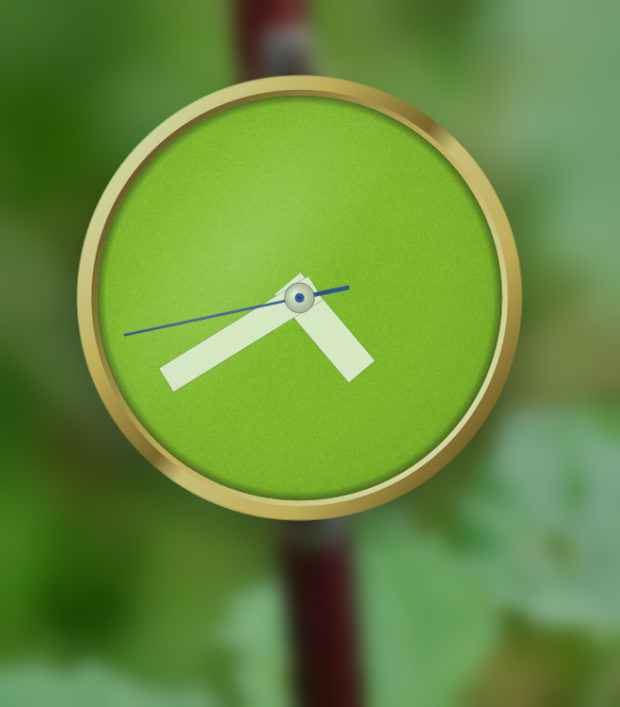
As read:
**4:39:43**
